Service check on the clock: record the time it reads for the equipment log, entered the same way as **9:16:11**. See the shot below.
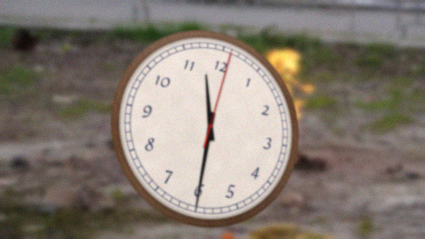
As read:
**11:30:01**
